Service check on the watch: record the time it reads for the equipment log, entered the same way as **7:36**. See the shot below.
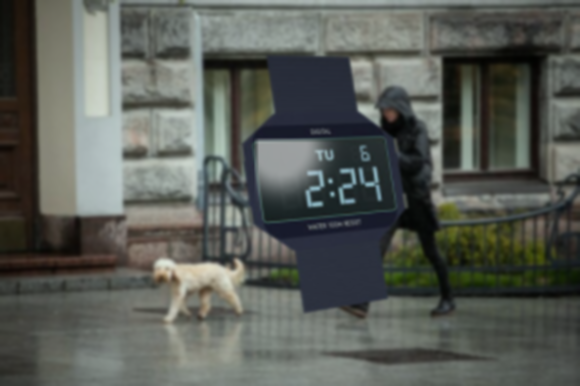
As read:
**2:24**
